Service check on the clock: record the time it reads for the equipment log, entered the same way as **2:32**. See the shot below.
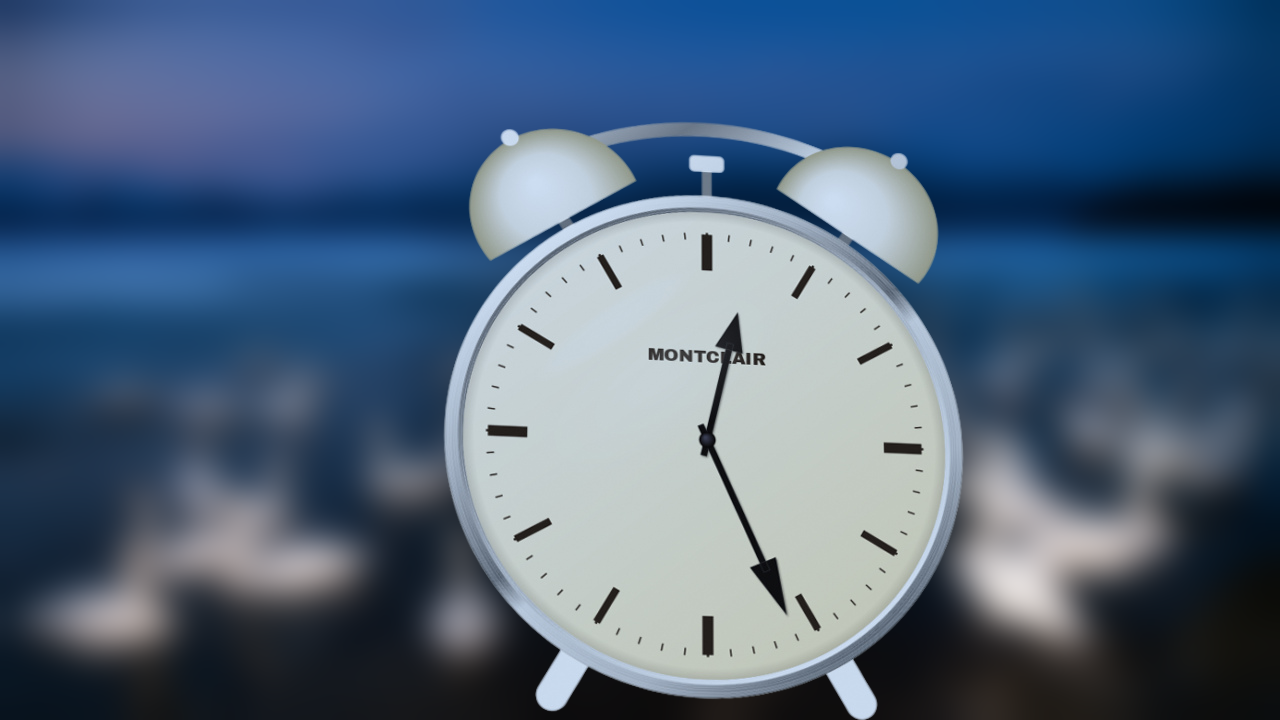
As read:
**12:26**
